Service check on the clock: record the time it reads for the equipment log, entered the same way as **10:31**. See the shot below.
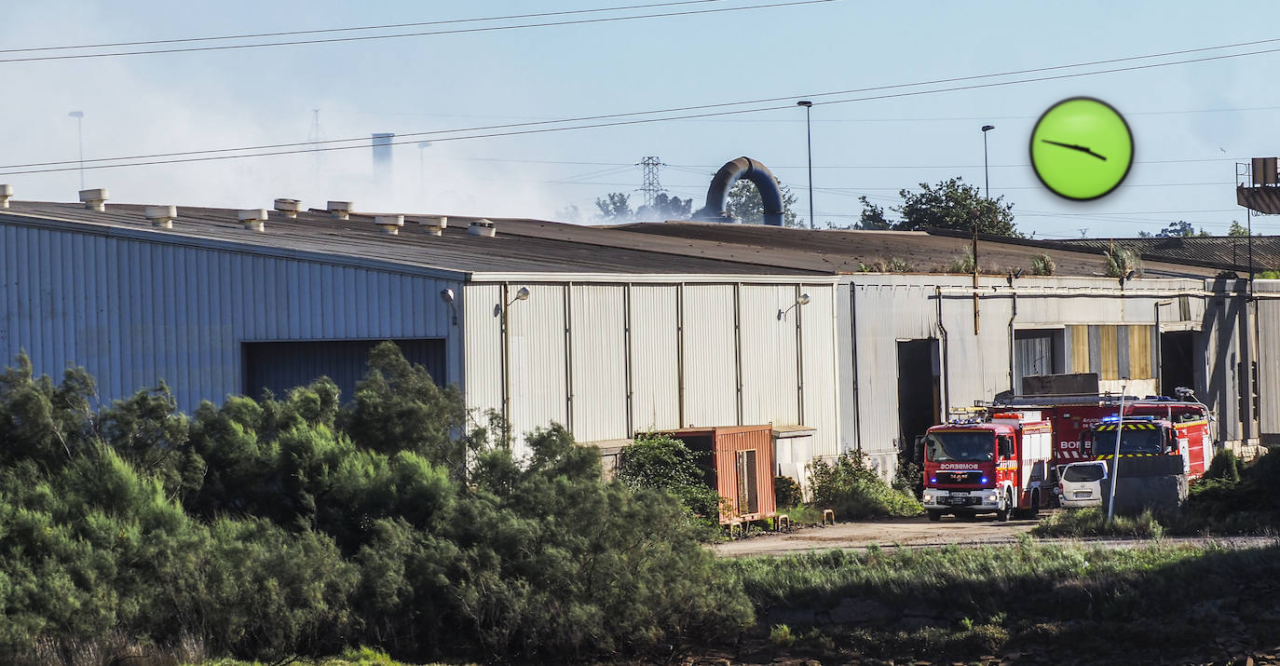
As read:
**3:47**
